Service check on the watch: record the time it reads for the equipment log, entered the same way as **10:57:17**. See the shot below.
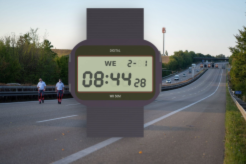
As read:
**8:44:28**
